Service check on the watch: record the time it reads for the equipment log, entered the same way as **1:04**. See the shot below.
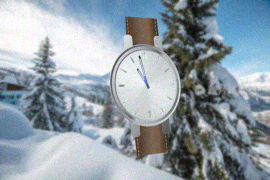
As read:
**10:58**
